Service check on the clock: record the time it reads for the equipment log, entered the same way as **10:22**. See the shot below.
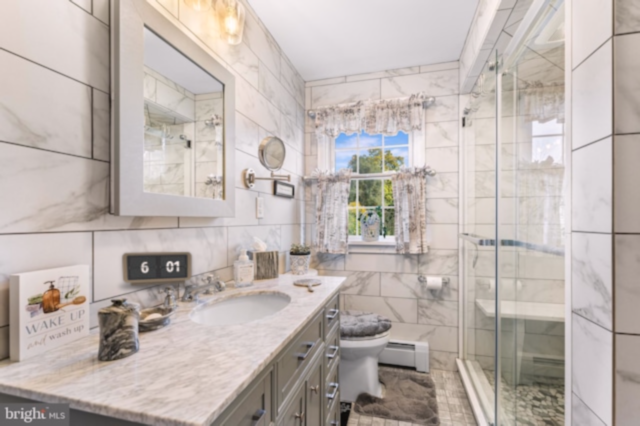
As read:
**6:01**
